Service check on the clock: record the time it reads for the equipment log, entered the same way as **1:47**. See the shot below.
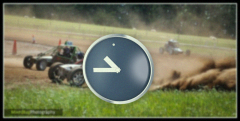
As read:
**10:46**
